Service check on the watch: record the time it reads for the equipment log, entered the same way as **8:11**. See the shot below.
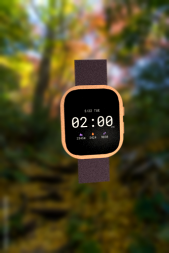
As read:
**2:00**
